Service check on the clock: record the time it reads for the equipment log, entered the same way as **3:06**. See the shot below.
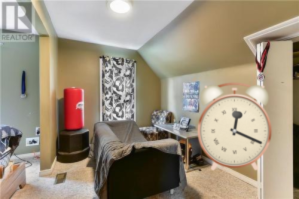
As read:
**12:19**
